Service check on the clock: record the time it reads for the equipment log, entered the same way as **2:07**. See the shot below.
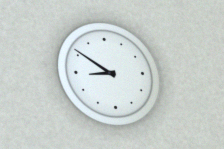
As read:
**8:51**
